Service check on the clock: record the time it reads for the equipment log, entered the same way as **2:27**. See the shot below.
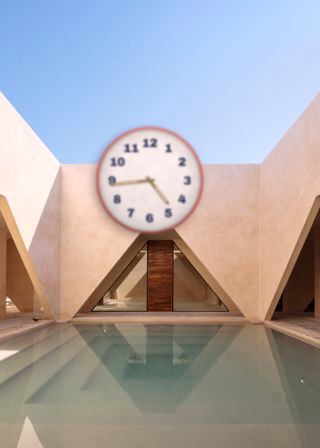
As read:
**4:44**
